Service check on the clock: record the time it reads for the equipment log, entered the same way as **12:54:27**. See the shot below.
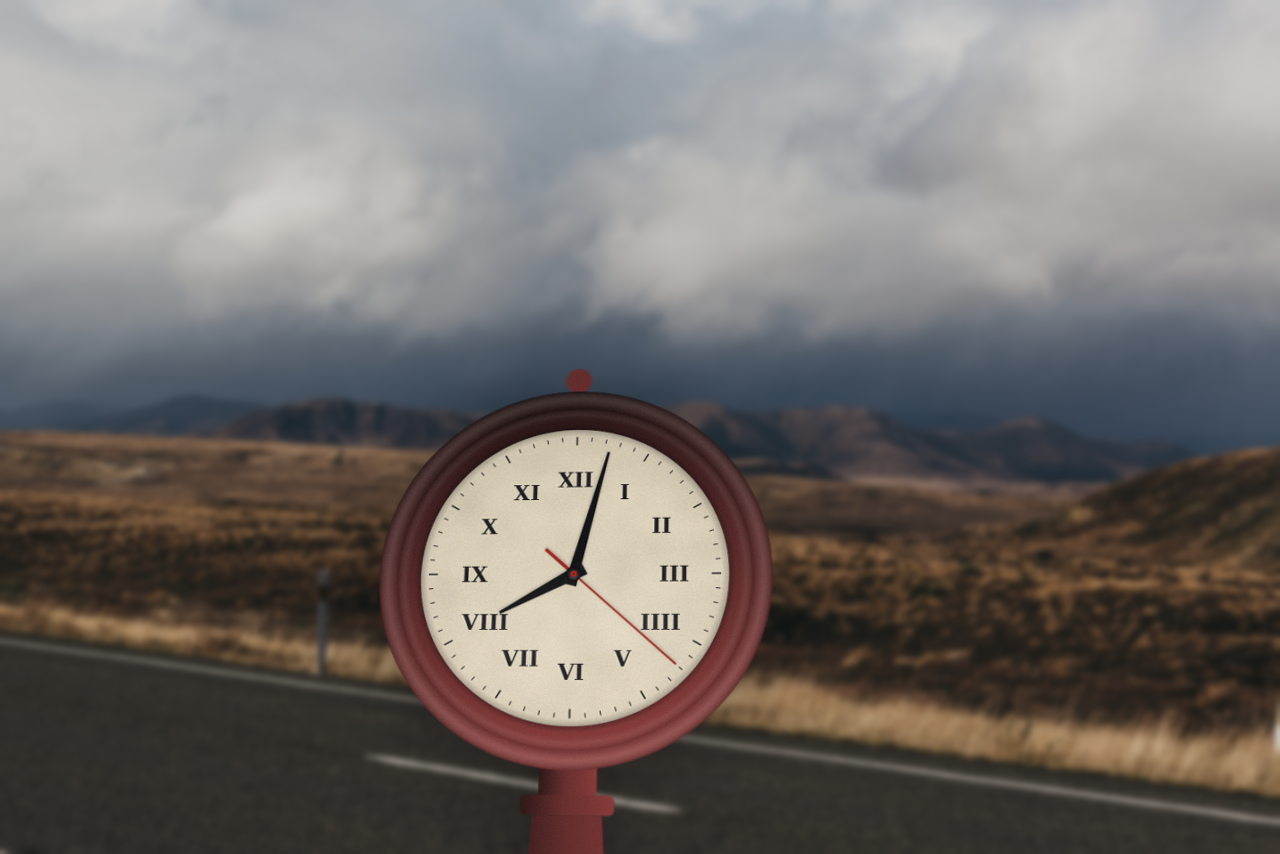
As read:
**8:02:22**
